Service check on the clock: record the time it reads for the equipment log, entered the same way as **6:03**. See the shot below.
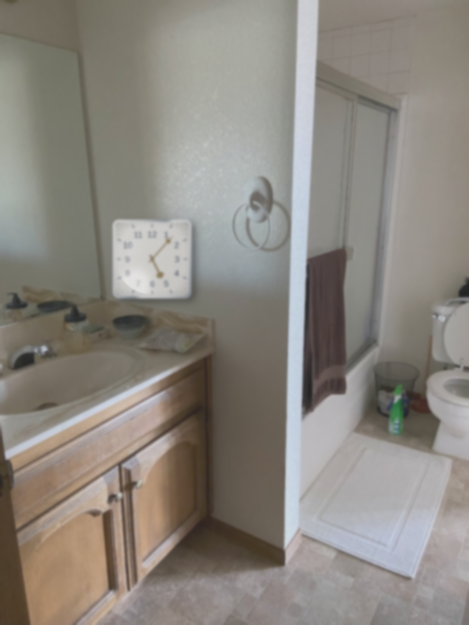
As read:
**5:07**
